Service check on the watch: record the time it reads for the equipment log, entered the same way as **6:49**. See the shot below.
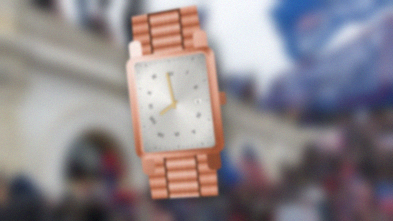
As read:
**7:59**
